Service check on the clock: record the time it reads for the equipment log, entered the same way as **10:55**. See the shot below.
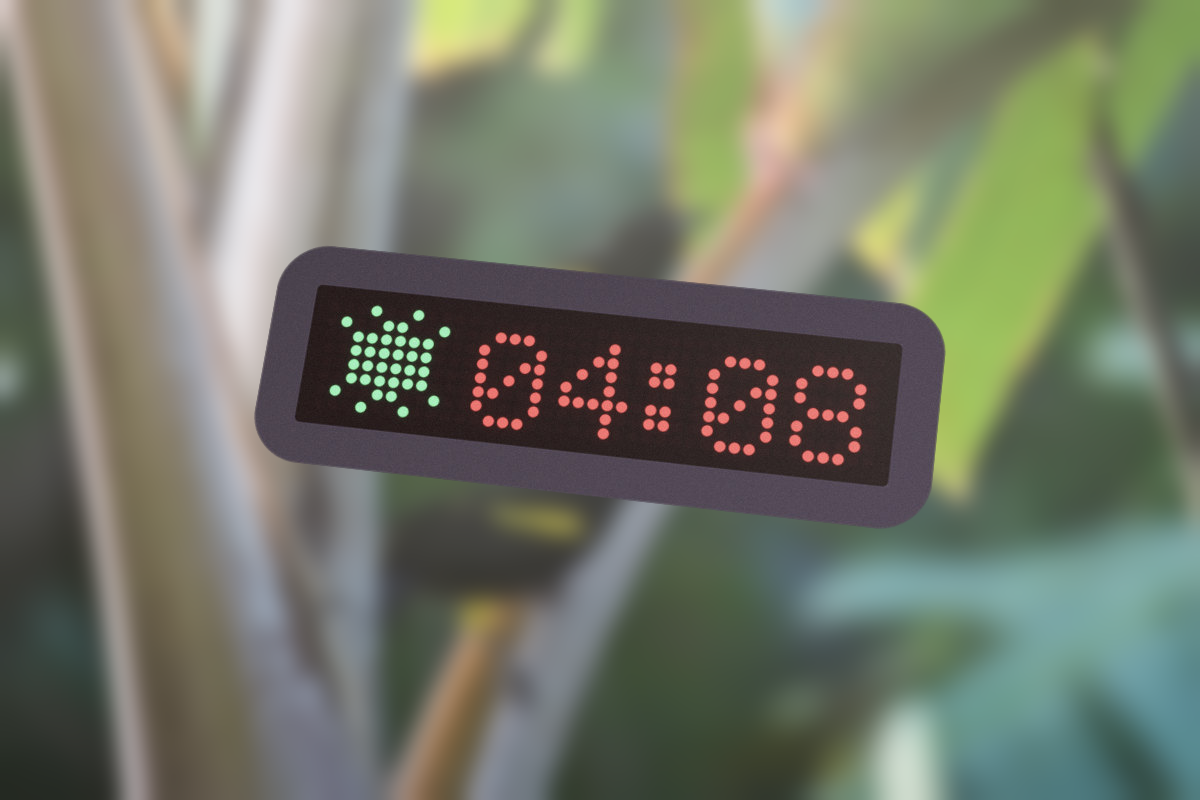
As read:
**4:08**
